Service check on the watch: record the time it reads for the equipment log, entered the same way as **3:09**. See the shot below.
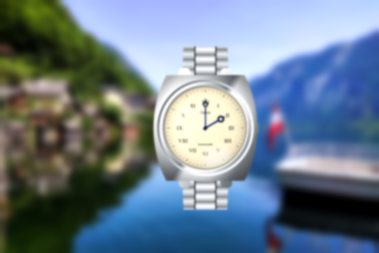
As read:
**2:00**
